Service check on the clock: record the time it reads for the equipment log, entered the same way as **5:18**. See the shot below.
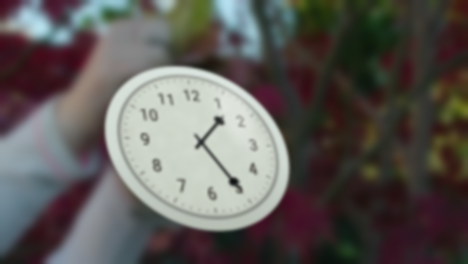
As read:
**1:25**
